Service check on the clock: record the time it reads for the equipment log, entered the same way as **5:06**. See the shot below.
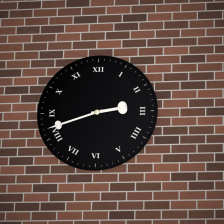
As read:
**2:42**
